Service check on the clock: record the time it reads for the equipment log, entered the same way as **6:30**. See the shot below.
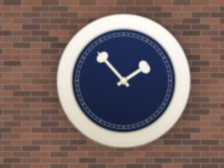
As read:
**1:53**
